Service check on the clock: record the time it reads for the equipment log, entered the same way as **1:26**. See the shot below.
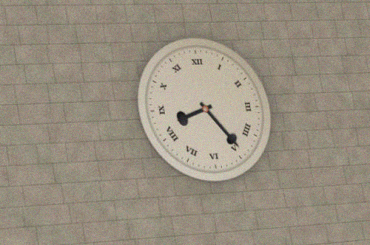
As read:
**8:24**
